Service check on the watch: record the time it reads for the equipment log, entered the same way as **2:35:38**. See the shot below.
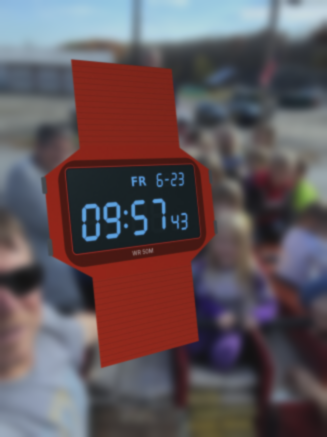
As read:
**9:57:43**
